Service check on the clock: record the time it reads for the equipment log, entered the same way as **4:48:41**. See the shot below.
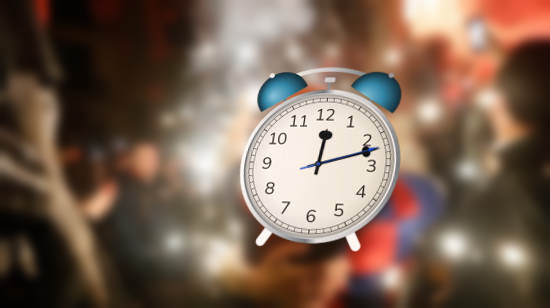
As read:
**12:12:12**
